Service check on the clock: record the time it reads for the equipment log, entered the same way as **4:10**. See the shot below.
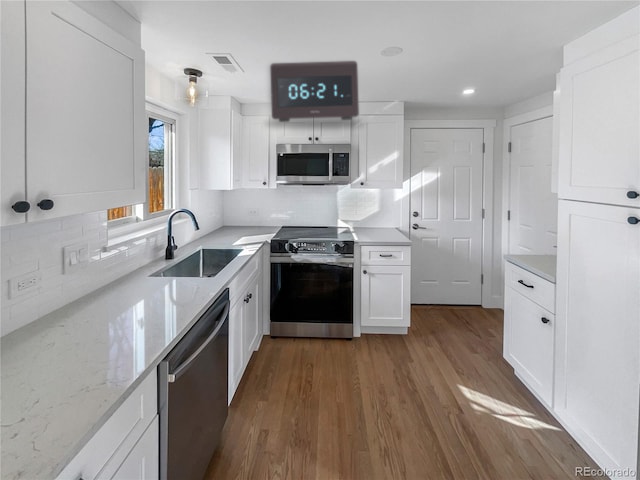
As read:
**6:21**
